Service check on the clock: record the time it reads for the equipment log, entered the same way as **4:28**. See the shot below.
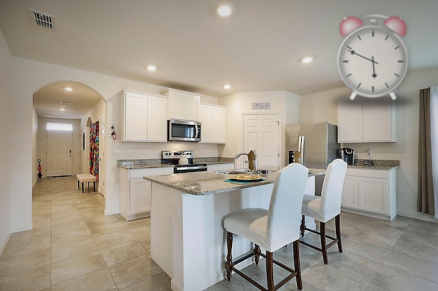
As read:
**5:49**
